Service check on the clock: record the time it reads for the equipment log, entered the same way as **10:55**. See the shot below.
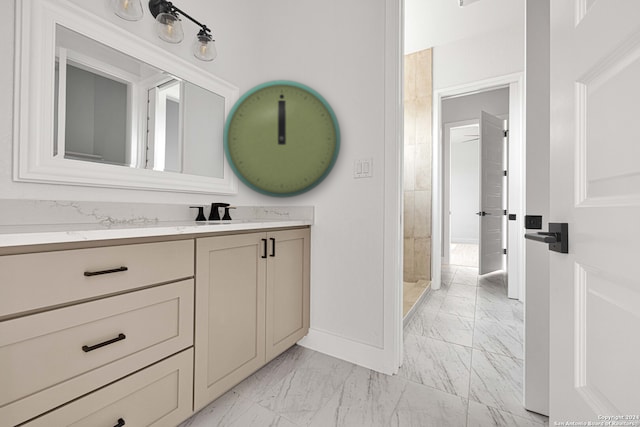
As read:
**12:00**
